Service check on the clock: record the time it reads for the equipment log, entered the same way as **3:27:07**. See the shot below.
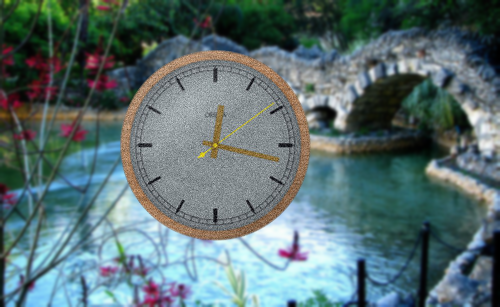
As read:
**12:17:09**
